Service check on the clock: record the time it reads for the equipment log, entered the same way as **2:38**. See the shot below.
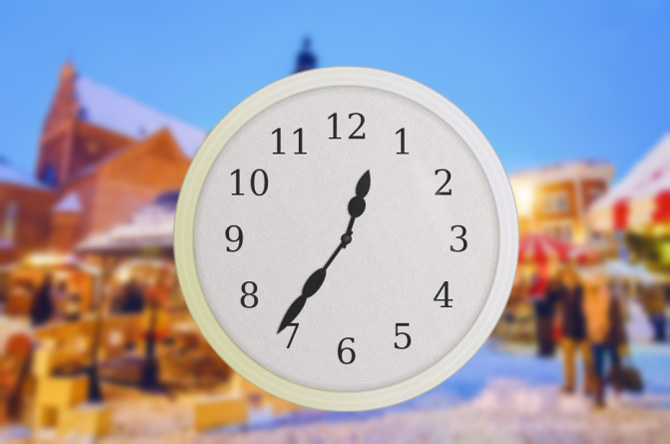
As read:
**12:36**
